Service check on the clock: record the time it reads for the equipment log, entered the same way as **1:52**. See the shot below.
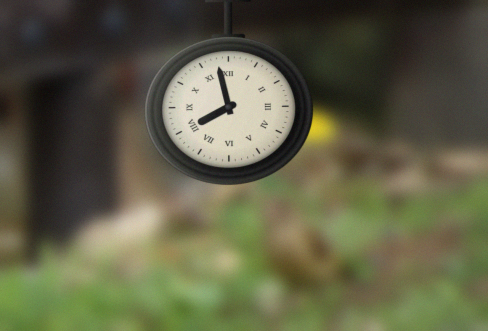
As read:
**7:58**
